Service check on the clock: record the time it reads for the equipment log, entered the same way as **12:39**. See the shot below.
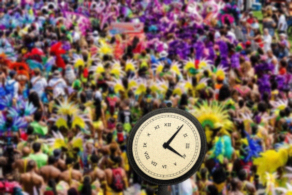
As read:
**4:06**
